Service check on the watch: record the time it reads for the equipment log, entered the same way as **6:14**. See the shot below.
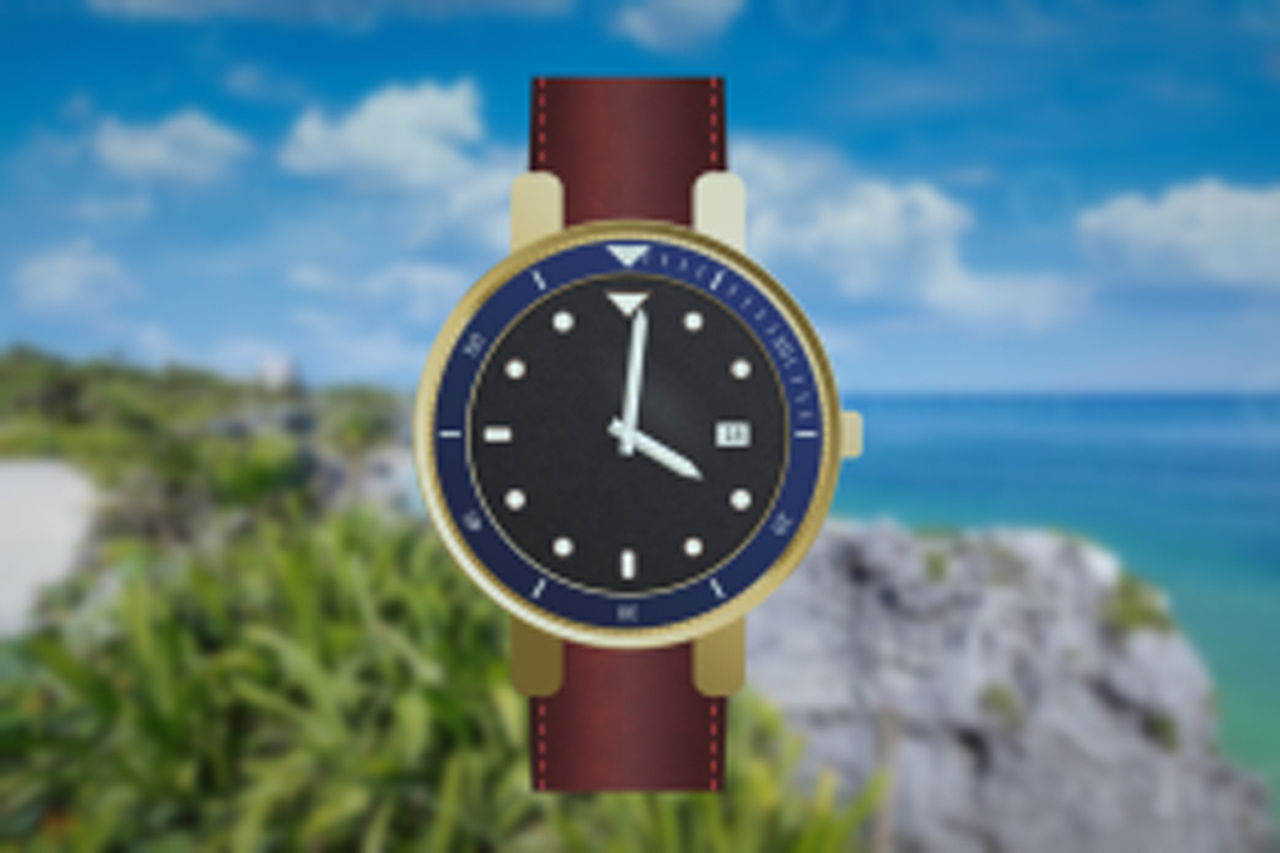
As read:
**4:01**
